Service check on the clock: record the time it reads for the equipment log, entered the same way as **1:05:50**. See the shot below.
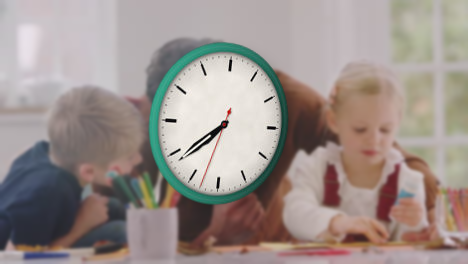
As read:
**7:38:33**
